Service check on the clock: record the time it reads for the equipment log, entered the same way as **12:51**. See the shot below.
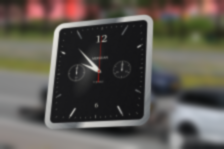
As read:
**9:53**
